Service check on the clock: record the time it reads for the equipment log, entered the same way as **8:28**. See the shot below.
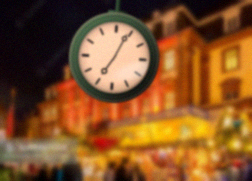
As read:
**7:04**
